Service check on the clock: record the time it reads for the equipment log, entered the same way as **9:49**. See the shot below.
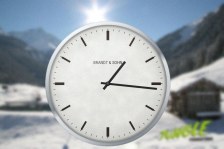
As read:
**1:16**
